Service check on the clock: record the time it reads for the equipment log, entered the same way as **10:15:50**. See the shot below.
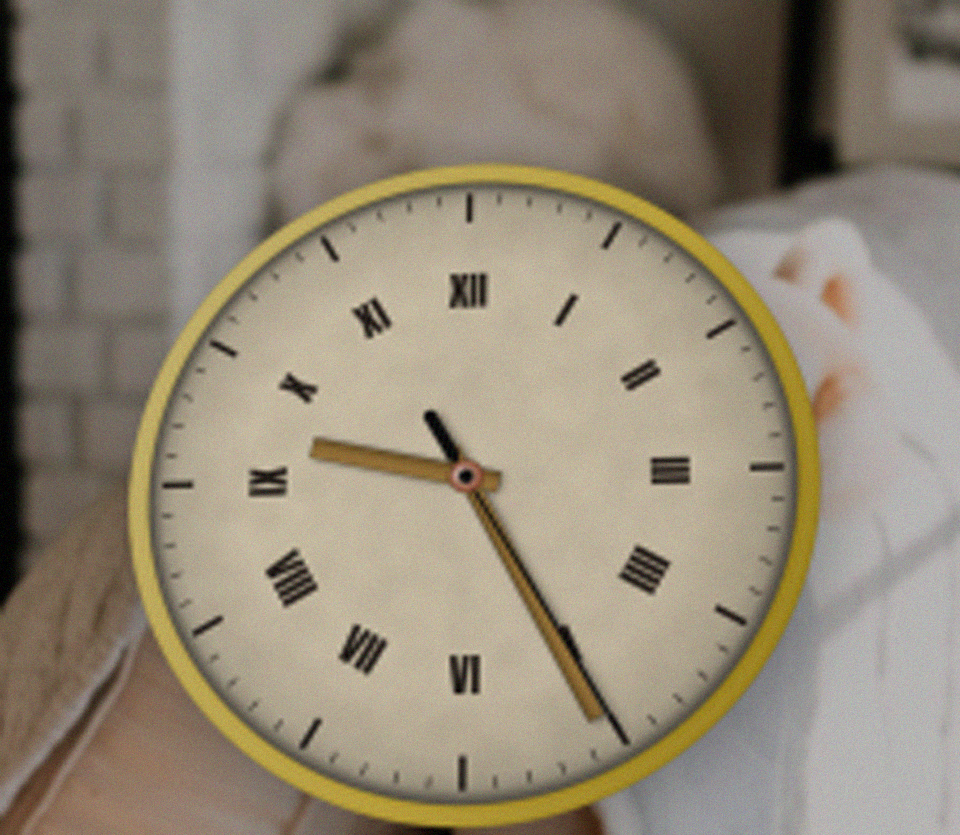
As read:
**9:25:25**
